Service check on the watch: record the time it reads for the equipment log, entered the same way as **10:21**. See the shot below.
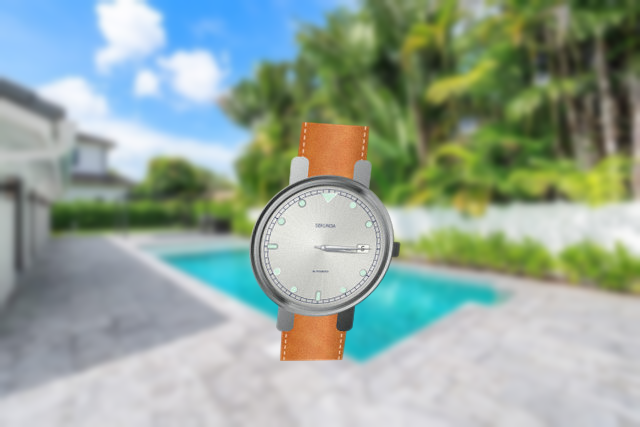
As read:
**3:15**
